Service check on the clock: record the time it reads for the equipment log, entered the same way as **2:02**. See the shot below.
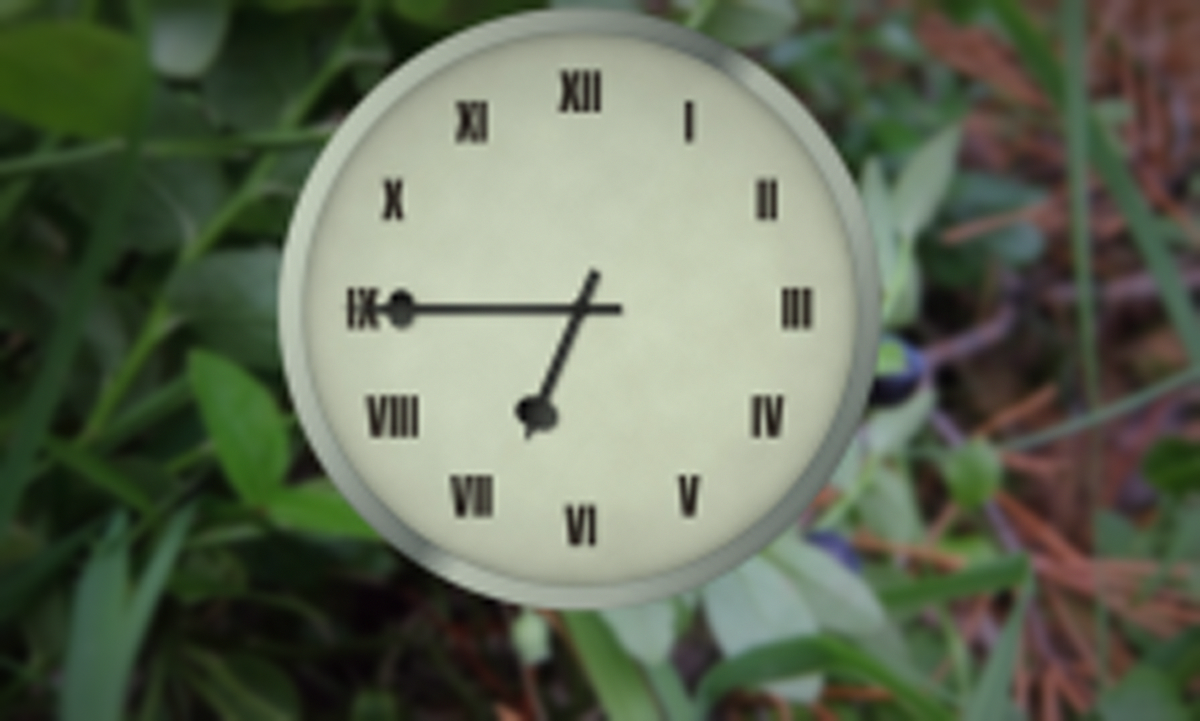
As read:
**6:45**
